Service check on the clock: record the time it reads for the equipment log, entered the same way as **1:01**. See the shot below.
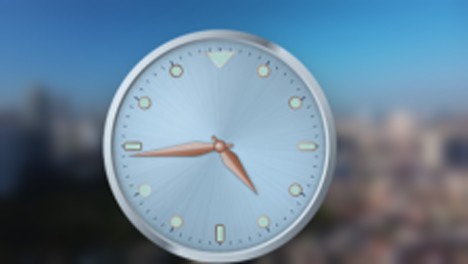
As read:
**4:44**
